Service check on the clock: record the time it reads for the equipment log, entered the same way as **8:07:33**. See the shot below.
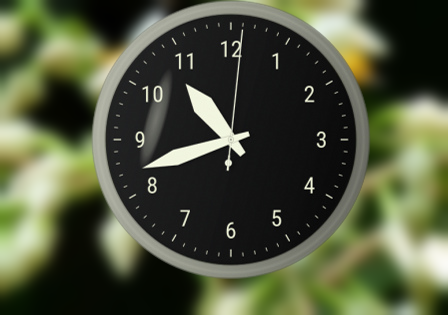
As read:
**10:42:01**
